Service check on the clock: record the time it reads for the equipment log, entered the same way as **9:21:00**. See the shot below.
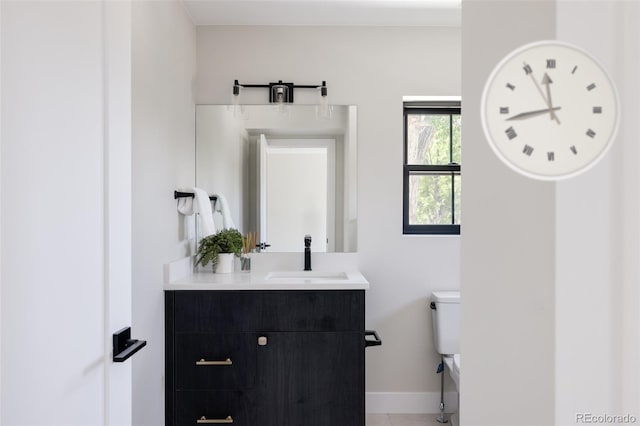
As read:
**11:42:55**
